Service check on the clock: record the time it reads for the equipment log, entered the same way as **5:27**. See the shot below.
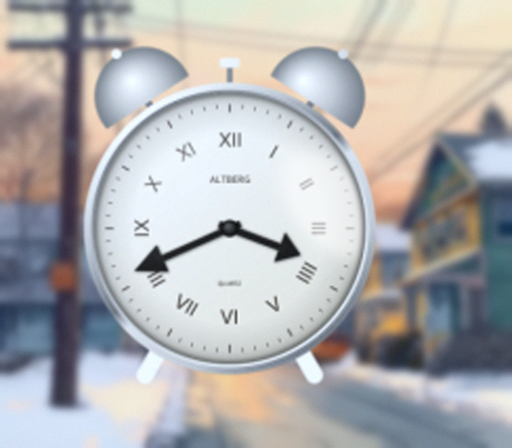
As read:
**3:41**
